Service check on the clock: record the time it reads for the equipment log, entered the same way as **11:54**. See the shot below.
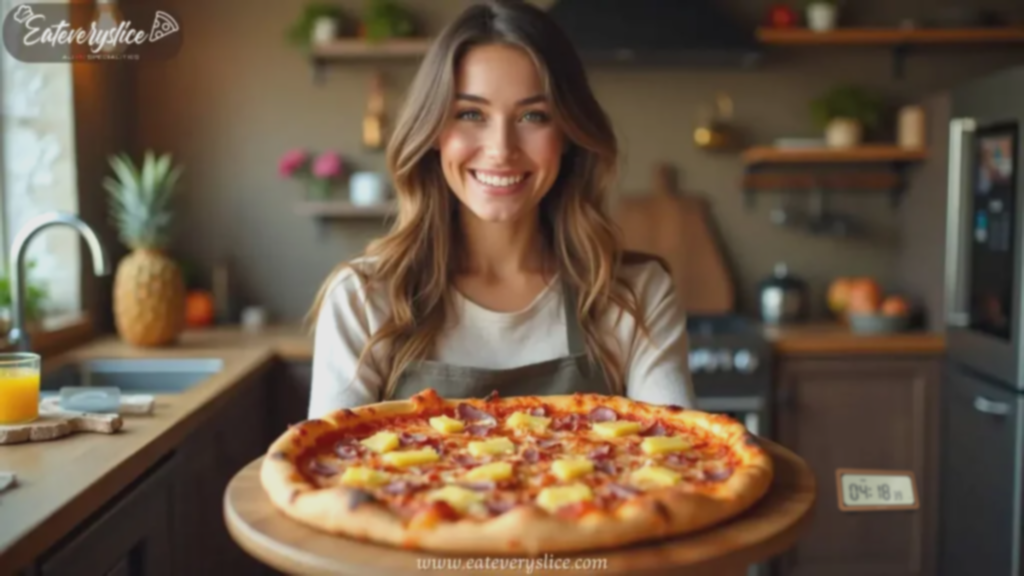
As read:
**4:18**
